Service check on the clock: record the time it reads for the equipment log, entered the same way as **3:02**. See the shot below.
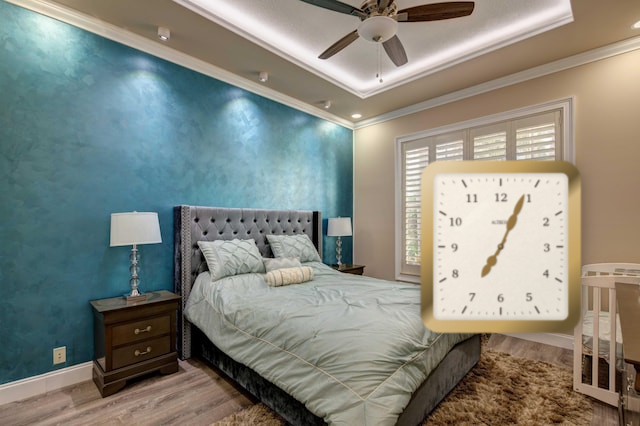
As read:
**7:04**
